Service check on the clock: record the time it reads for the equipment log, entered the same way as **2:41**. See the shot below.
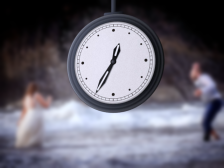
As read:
**12:35**
